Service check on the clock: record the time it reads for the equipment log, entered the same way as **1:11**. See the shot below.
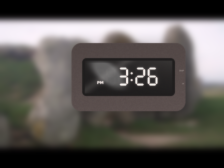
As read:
**3:26**
